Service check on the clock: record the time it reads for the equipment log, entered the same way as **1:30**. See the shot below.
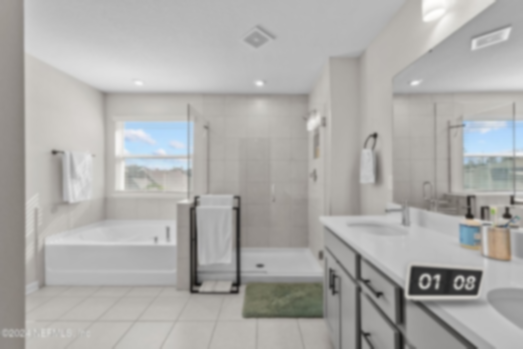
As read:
**1:08**
